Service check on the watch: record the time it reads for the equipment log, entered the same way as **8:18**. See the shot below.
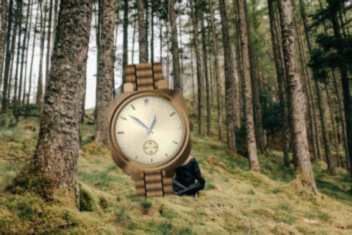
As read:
**12:52**
